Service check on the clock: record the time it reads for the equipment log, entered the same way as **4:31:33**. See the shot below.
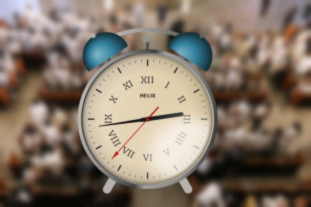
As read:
**2:43:37**
